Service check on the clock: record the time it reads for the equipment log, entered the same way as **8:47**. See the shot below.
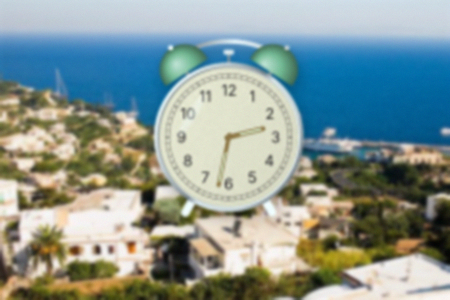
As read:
**2:32**
